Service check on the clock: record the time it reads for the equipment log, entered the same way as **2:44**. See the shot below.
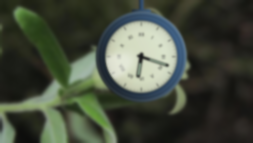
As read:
**6:18**
